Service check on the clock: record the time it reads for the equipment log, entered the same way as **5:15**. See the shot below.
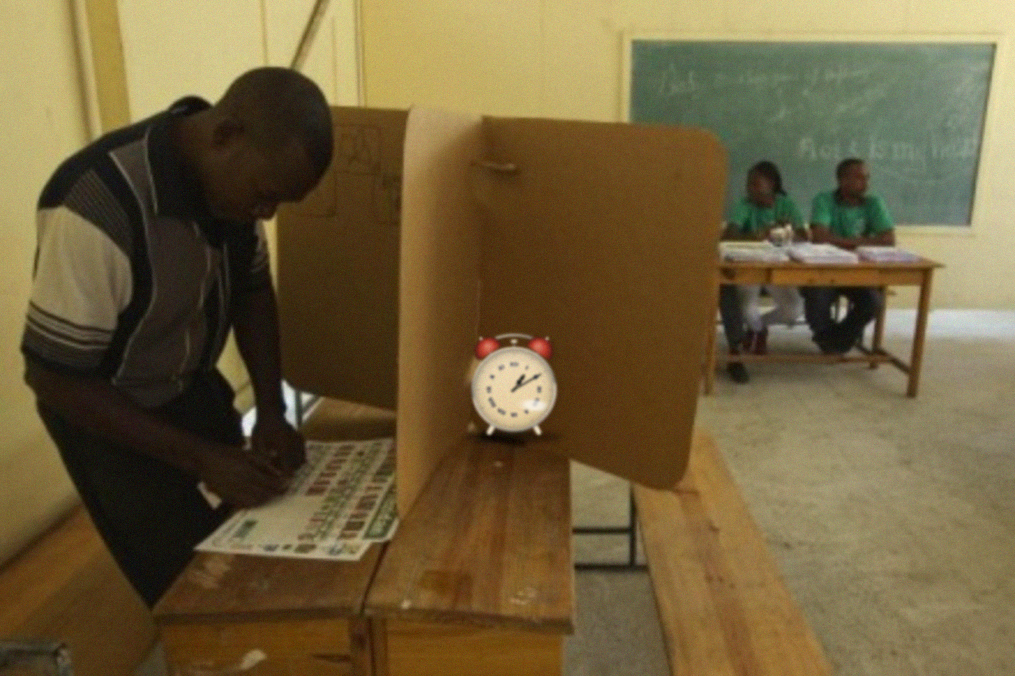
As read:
**1:10**
